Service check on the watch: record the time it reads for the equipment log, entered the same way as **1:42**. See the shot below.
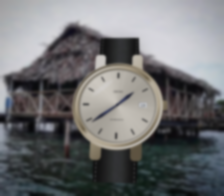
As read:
**1:39**
